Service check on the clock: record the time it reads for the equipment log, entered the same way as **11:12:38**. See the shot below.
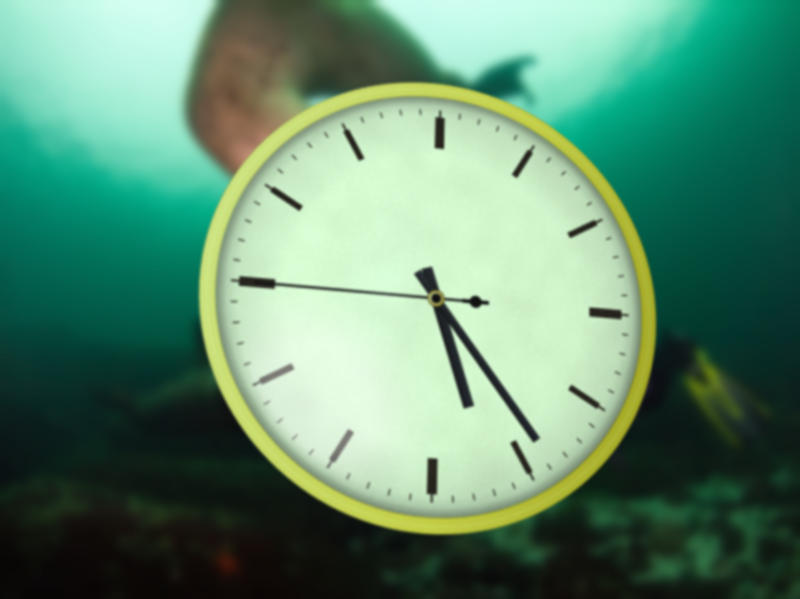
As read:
**5:23:45**
